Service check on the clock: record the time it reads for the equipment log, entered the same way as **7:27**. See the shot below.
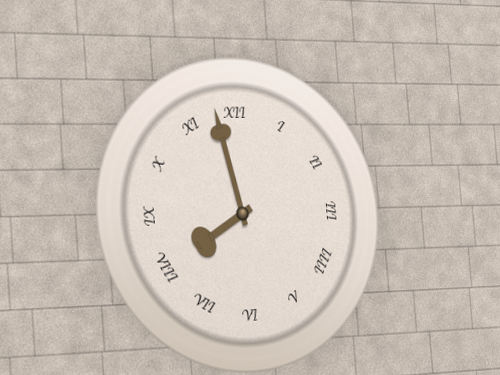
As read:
**7:58**
